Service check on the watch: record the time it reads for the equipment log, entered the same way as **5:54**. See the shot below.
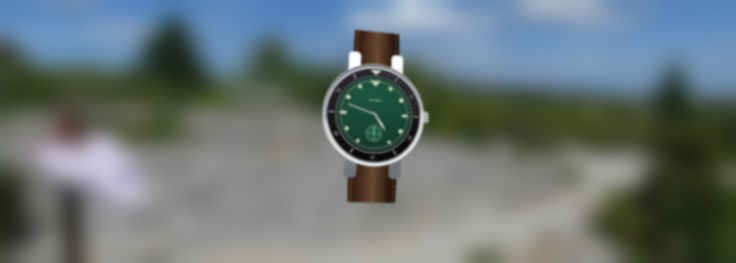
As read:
**4:48**
